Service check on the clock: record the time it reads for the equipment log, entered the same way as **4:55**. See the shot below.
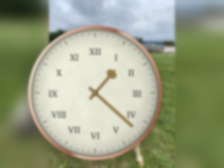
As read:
**1:22**
